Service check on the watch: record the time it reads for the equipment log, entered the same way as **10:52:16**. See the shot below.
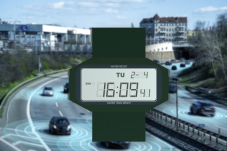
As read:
**16:09:41**
